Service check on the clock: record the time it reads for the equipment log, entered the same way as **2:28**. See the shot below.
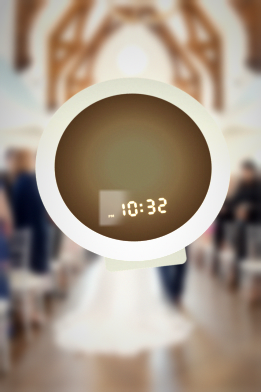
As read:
**10:32**
